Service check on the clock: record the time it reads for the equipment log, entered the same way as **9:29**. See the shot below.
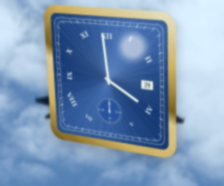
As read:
**3:59**
